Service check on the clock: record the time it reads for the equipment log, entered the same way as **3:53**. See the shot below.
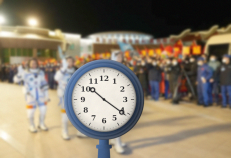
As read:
**10:21**
